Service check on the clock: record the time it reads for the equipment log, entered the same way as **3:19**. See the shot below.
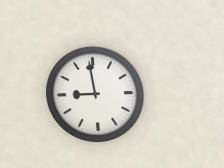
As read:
**8:59**
